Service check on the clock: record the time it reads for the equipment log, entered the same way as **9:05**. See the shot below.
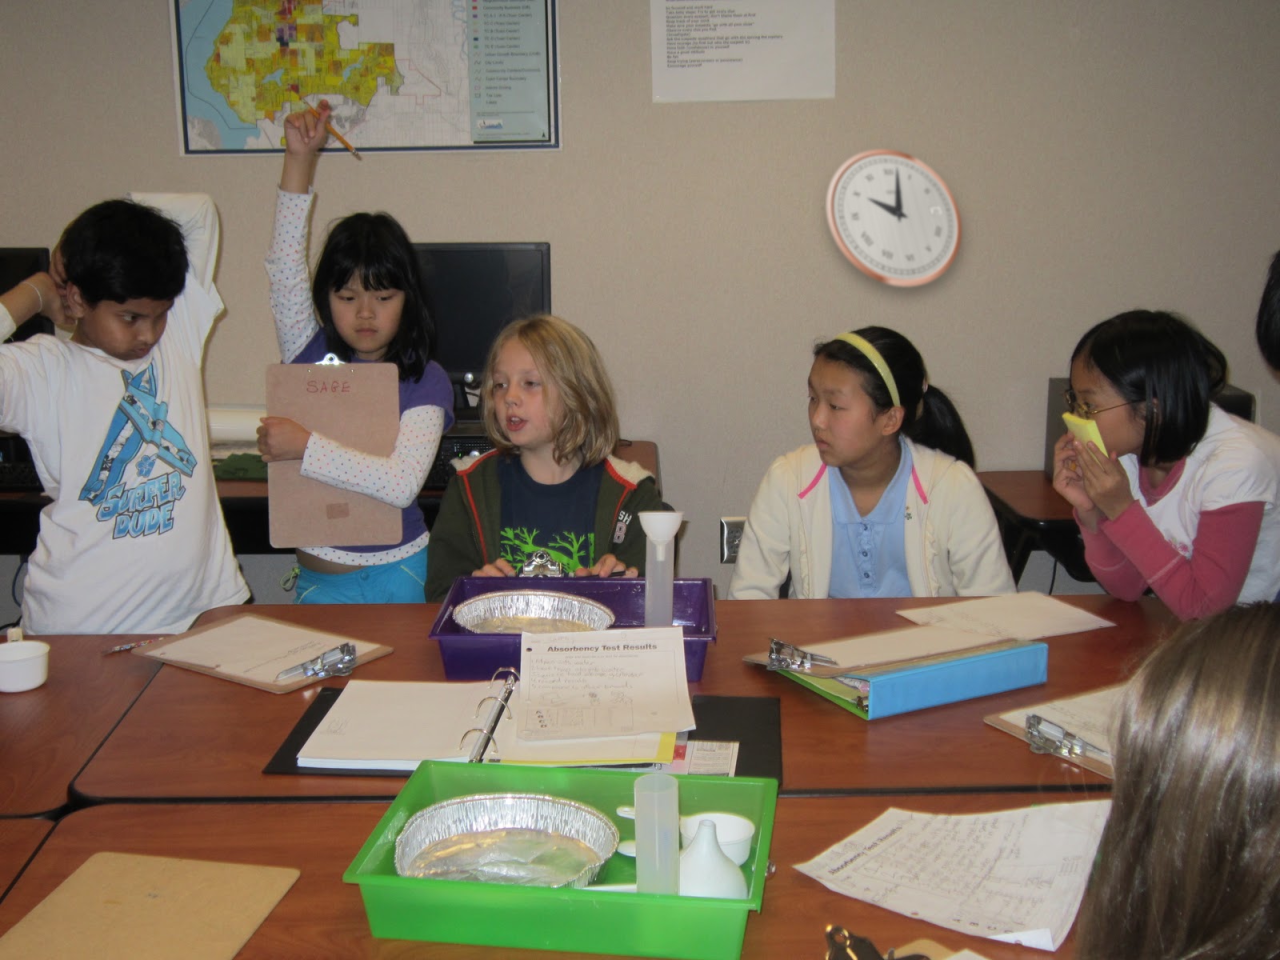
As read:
**10:02**
